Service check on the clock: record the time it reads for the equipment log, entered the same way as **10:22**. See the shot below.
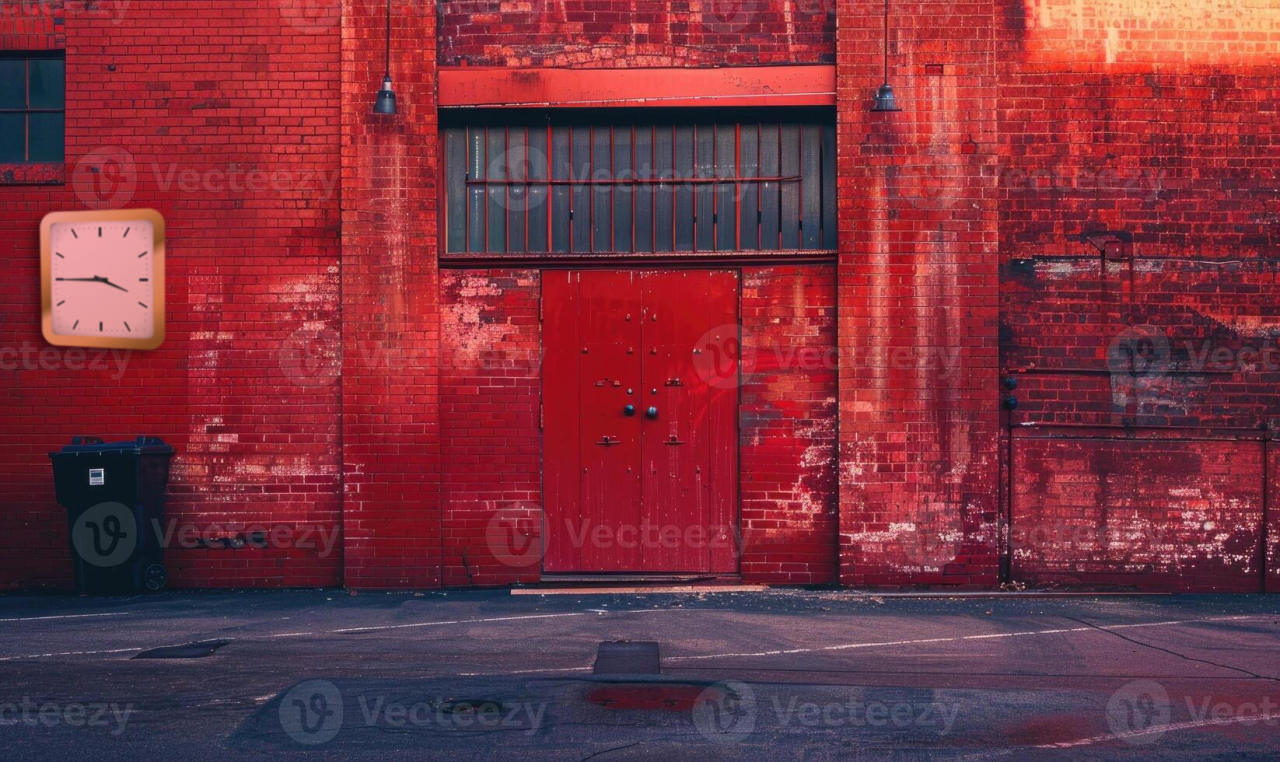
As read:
**3:45**
